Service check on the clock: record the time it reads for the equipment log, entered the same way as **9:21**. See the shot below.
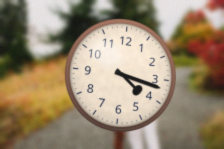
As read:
**4:17**
